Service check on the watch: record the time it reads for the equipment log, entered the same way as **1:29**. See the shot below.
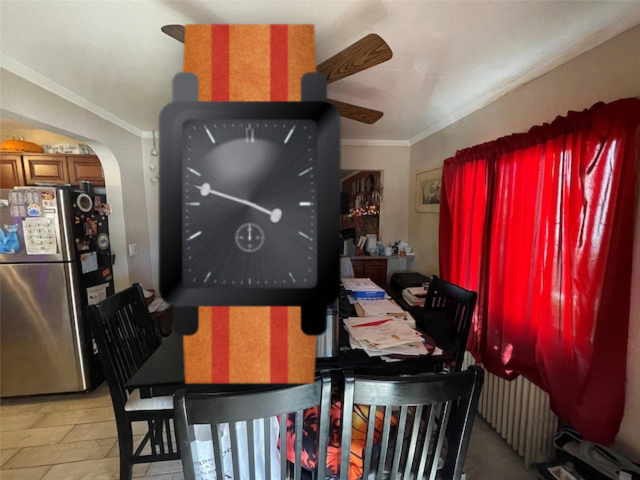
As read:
**3:48**
